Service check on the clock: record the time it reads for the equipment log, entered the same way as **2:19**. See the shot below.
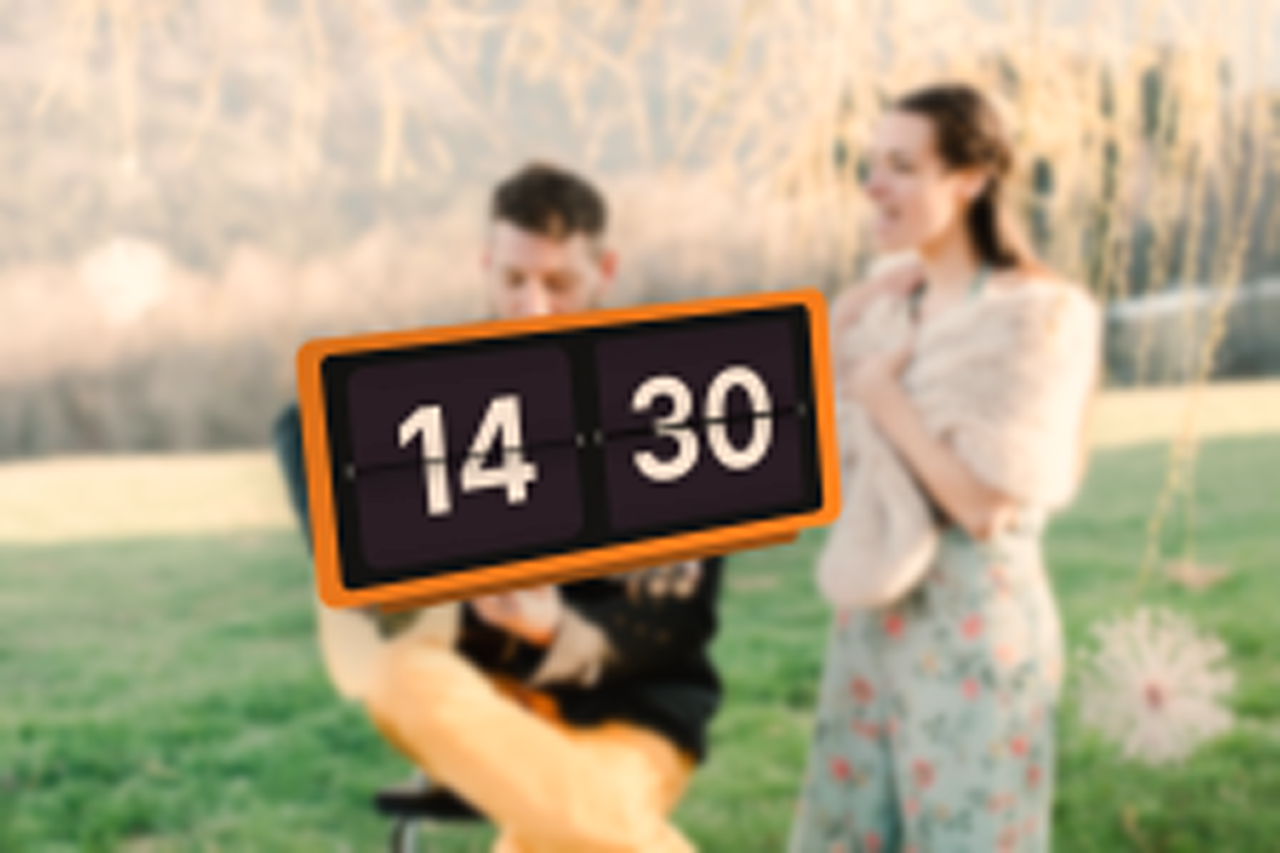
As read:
**14:30**
